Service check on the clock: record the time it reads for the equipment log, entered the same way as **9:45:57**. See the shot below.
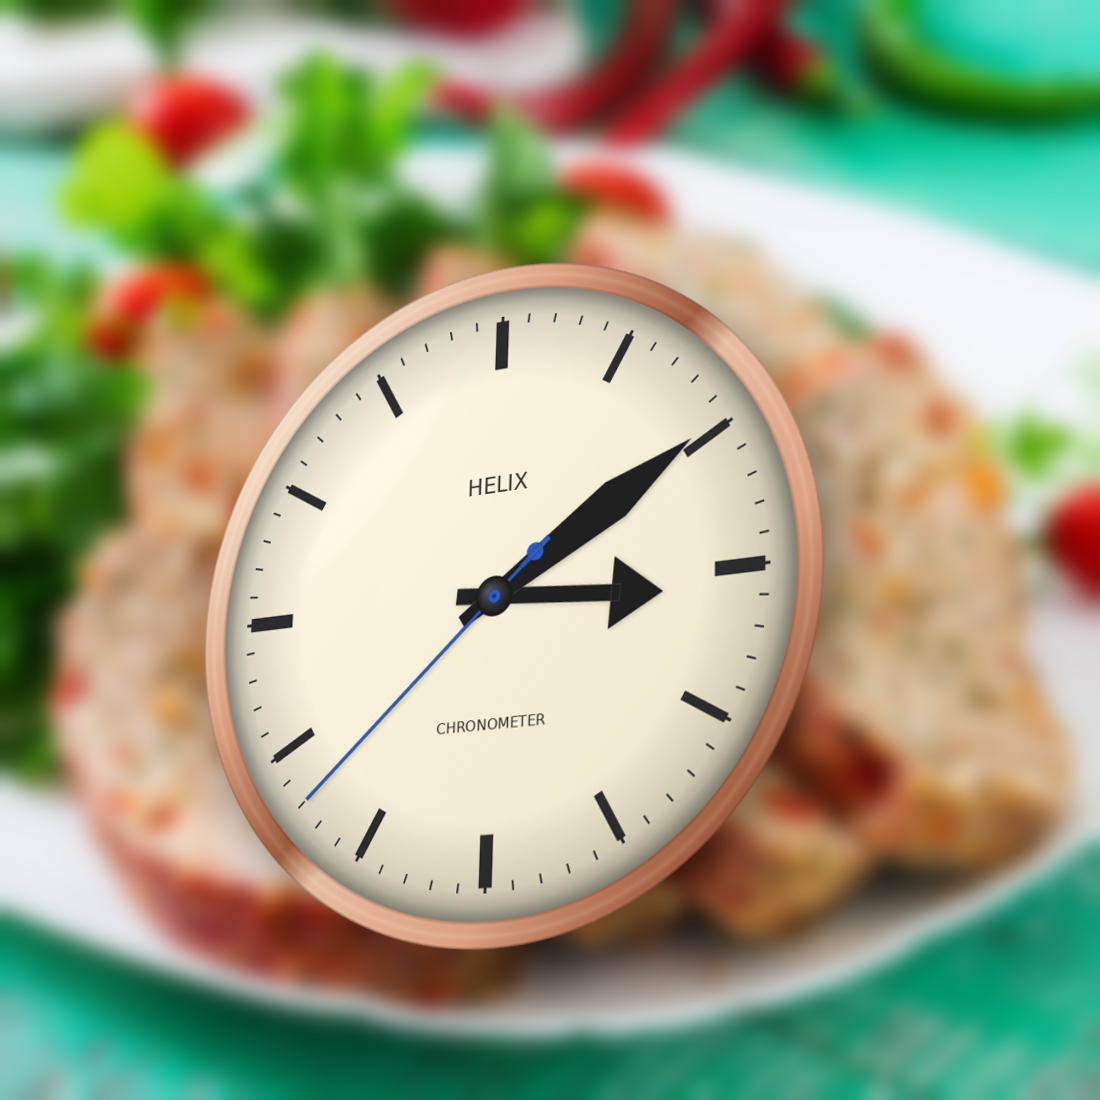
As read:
**3:09:38**
